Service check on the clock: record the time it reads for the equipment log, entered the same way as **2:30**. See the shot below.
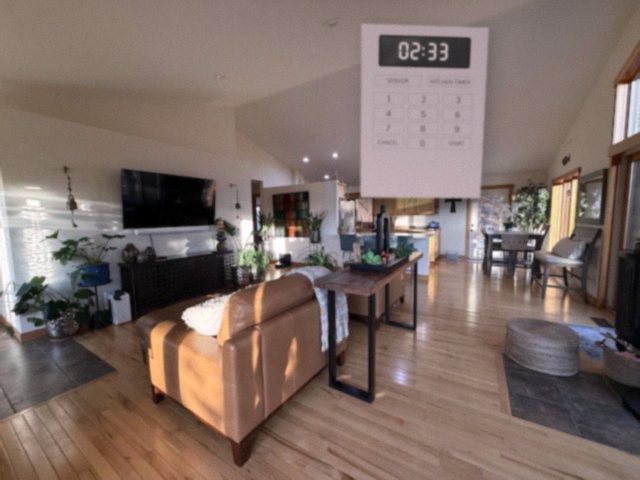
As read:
**2:33**
